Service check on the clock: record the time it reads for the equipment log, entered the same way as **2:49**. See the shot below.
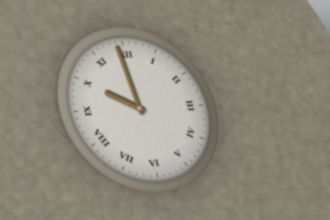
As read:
**9:59**
